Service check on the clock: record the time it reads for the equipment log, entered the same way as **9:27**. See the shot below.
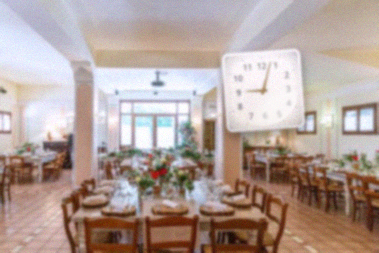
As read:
**9:03**
